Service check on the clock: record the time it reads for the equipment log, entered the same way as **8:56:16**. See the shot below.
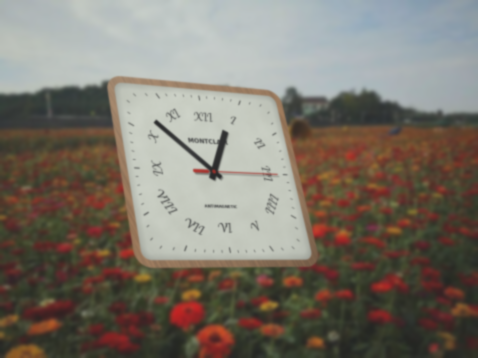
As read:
**12:52:15**
